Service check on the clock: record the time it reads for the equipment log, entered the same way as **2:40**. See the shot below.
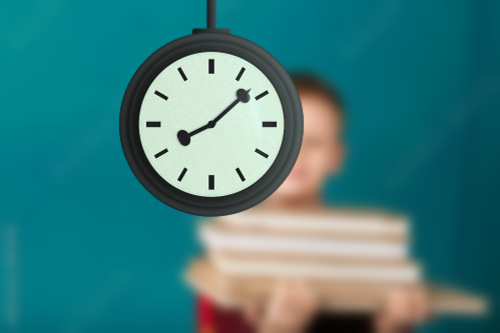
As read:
**8:08**
